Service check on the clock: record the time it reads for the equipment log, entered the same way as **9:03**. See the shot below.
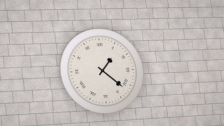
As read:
**1:22**
